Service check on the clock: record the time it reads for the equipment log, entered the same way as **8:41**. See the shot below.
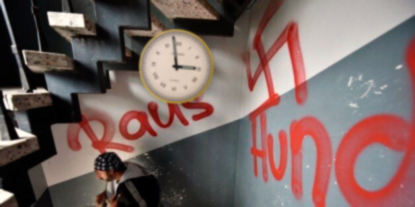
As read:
**2:58**
